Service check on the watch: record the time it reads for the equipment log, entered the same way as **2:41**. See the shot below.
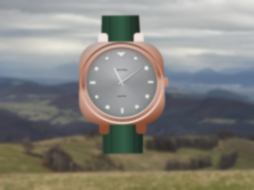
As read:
**11:09**
